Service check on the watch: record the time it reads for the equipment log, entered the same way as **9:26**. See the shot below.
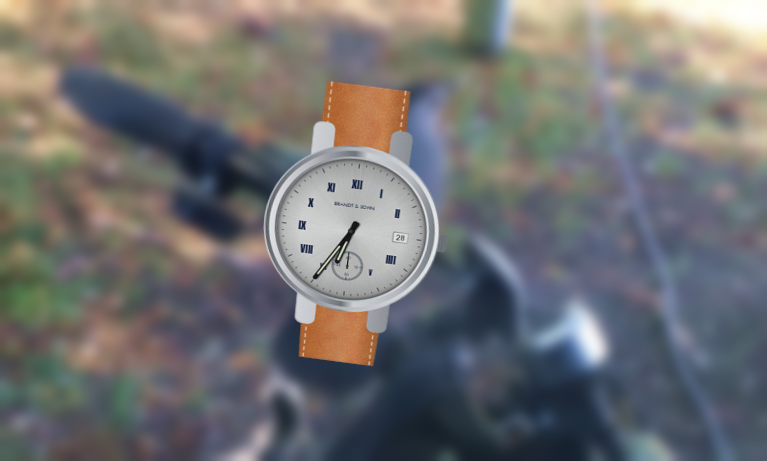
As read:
**6:35**
